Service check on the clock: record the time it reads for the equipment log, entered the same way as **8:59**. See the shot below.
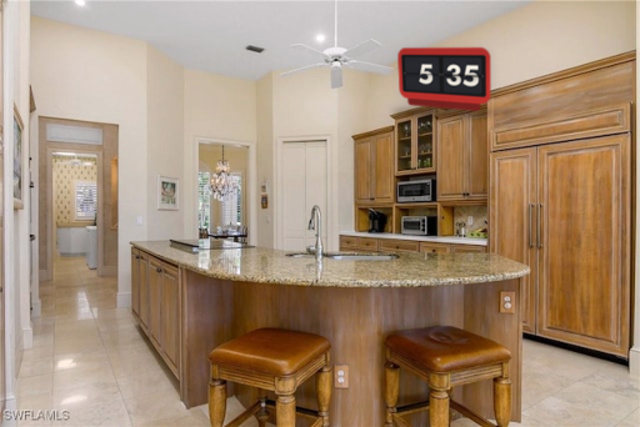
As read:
**5:35**
